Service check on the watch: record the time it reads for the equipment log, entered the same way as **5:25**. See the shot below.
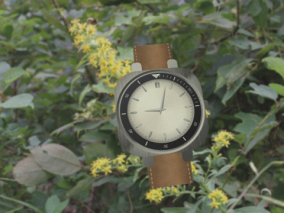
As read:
**9:03**
